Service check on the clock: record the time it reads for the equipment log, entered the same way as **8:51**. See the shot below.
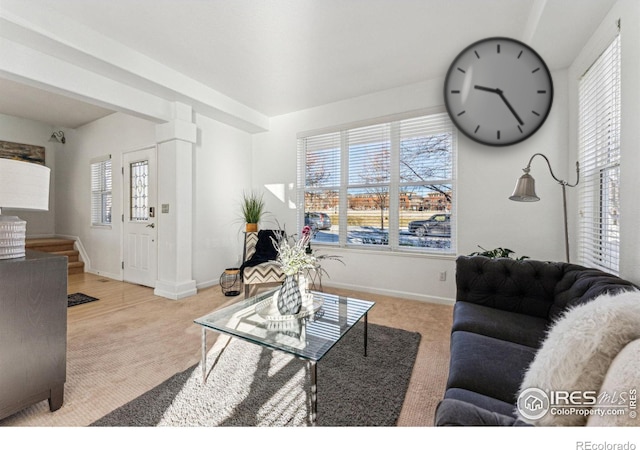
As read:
**9:24**
